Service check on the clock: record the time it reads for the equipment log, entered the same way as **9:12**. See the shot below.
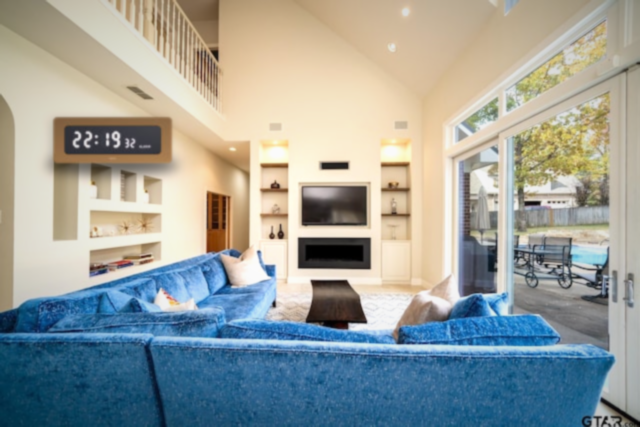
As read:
**22:19**
